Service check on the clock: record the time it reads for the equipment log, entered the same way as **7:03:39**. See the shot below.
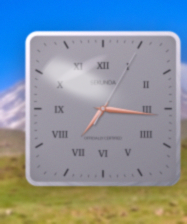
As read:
**7:16:05**
